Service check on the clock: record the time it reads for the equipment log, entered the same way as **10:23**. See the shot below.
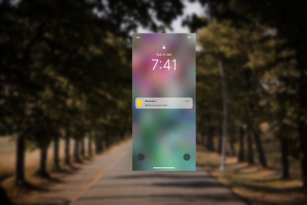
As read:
**7:41**
